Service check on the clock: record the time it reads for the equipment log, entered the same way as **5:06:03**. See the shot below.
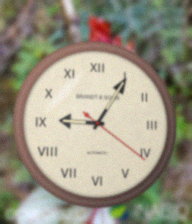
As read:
**9:05:21**
